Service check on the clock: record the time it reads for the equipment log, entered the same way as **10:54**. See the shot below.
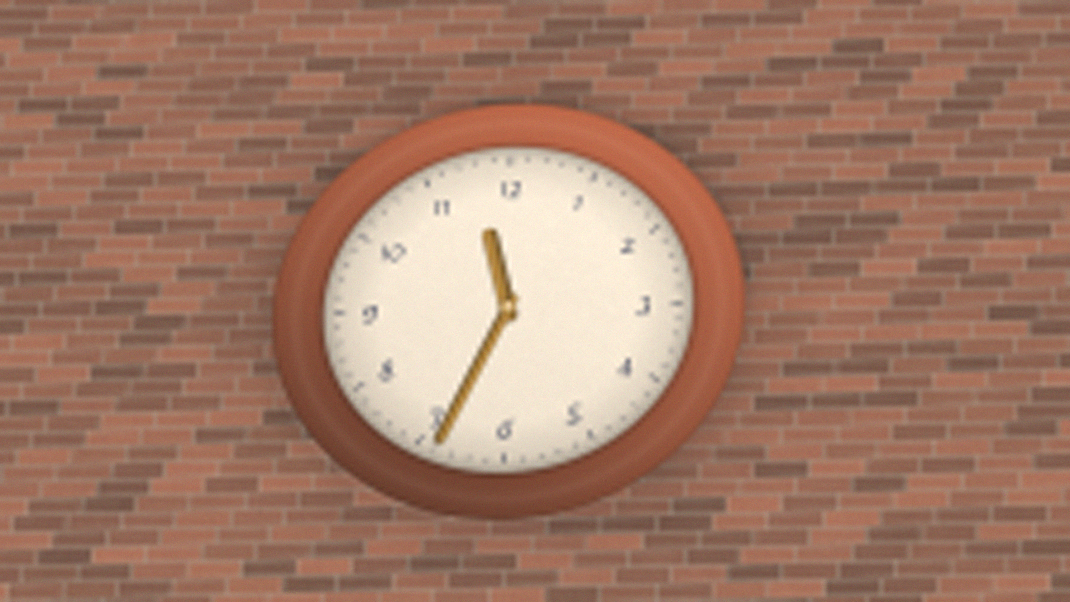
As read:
**11:34**
